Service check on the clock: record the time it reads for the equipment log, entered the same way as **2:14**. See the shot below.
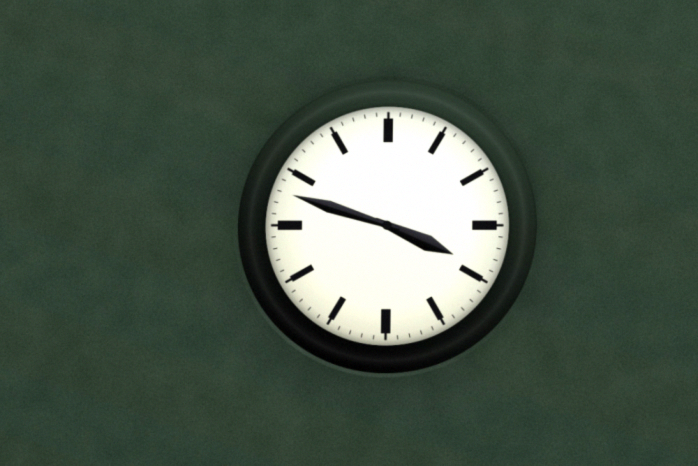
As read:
**3:48**
